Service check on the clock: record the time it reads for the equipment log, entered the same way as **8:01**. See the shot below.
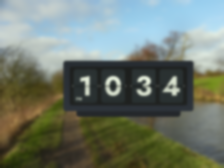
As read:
**10:34**
